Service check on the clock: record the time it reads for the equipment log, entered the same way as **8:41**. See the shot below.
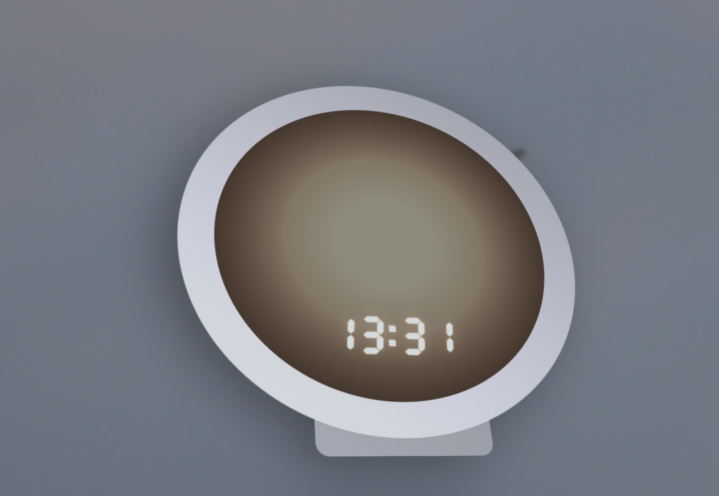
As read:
**13:31**
